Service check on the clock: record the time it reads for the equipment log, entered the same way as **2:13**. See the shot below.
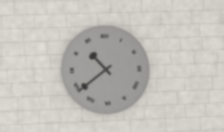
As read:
**10:39**
